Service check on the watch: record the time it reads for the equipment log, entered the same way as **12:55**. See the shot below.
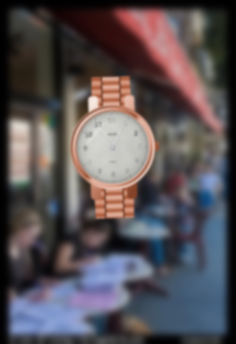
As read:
**12:53**
